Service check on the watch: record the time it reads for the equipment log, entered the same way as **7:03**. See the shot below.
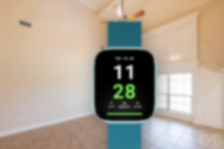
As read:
**11:28**
